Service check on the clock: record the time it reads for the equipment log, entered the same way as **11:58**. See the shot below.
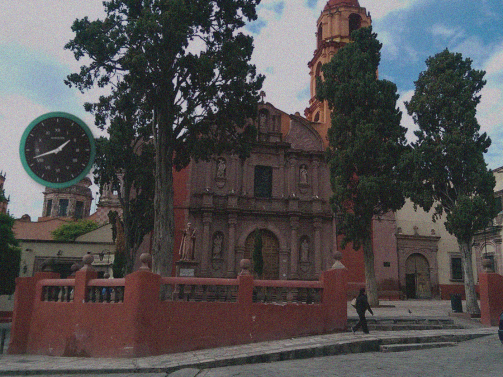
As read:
**1:42**
